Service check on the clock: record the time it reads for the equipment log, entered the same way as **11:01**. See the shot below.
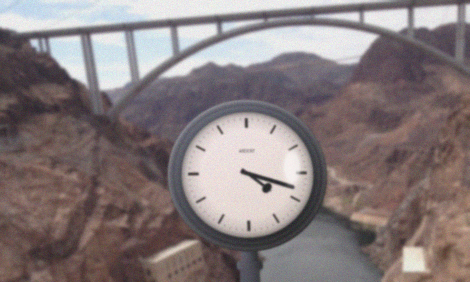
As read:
**4:18**
